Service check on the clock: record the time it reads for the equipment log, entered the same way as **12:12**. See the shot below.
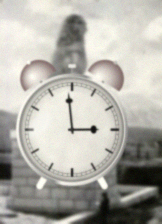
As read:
**2:59**
